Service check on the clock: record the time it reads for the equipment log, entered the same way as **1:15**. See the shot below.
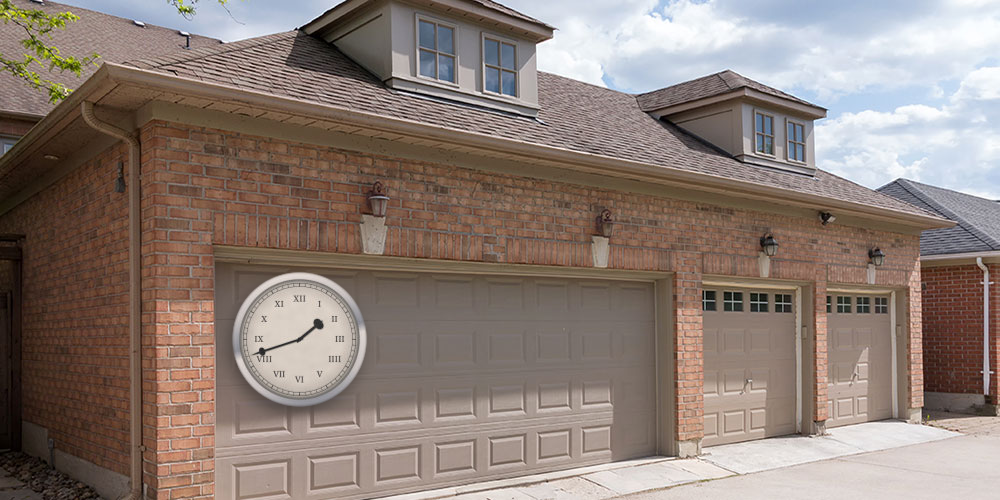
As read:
**1:42**
